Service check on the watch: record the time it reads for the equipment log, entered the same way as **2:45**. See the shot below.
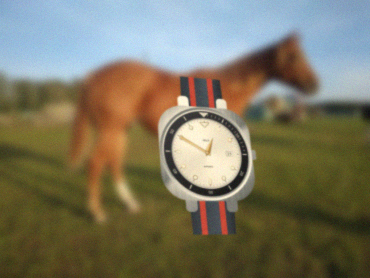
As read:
**12:50**
